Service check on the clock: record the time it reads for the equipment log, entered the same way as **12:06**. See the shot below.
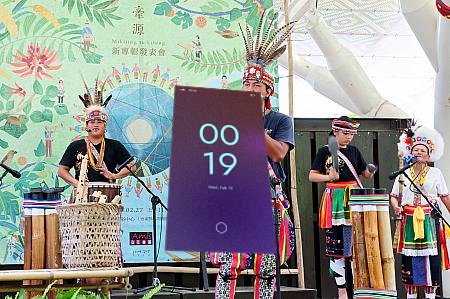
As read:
**0:19**
